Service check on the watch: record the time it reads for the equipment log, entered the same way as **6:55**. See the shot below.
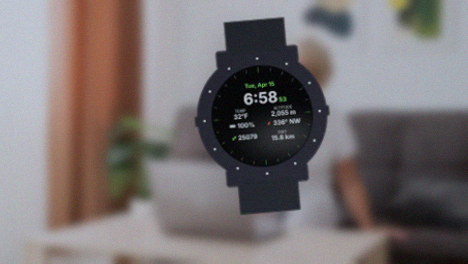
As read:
**6:58**
